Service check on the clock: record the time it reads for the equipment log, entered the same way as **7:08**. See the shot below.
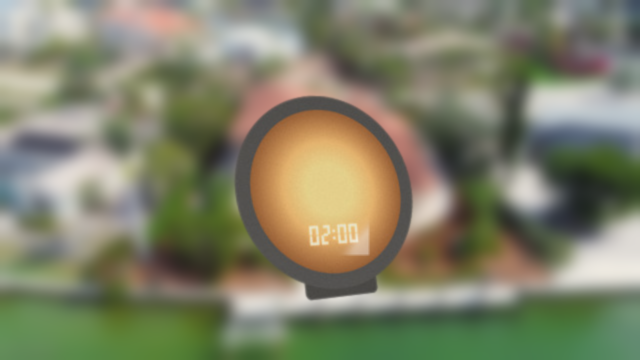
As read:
**2:00**
